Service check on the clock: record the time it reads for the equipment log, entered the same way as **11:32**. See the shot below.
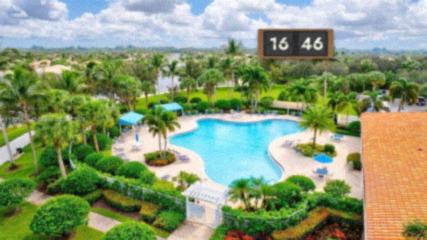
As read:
**16:46**
